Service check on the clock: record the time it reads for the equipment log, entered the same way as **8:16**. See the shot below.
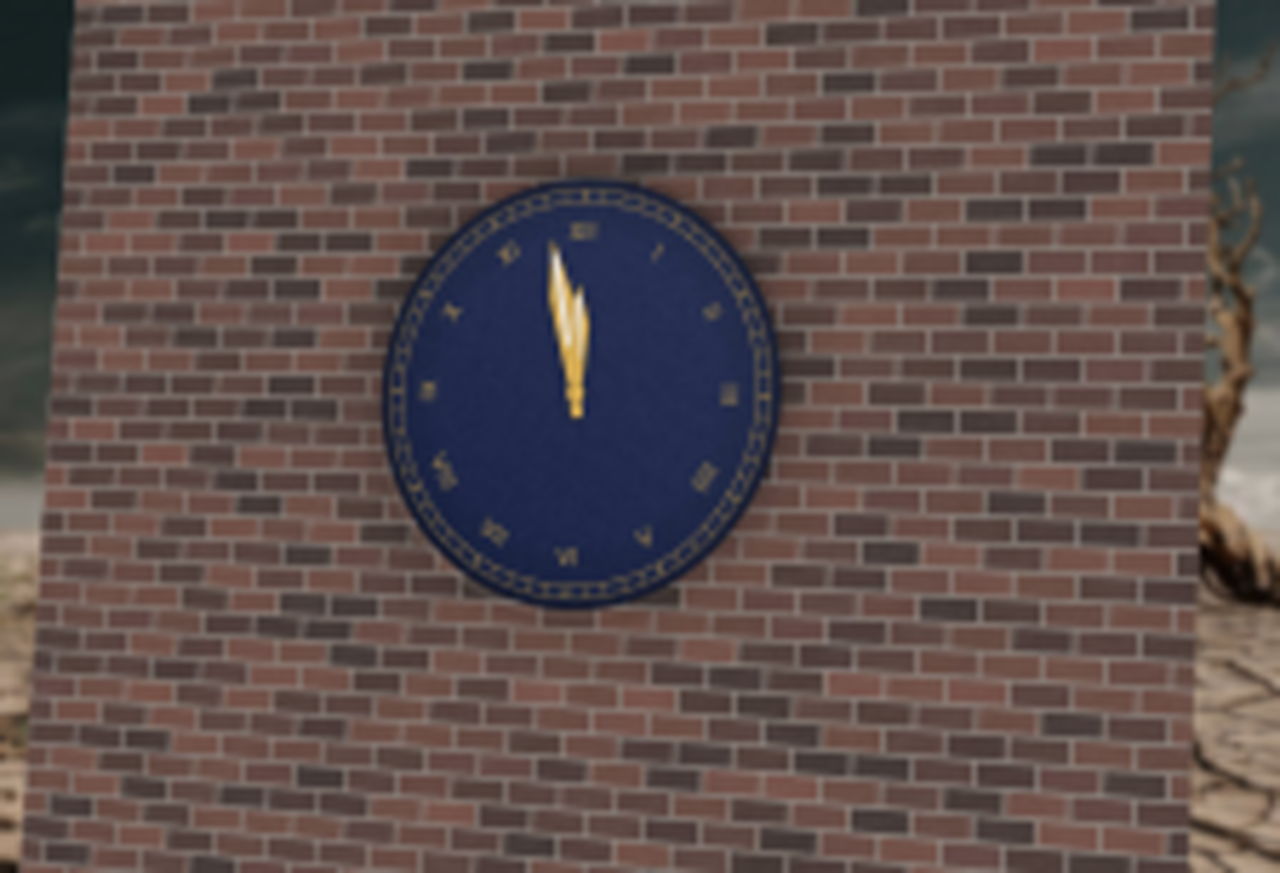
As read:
**11:58**
